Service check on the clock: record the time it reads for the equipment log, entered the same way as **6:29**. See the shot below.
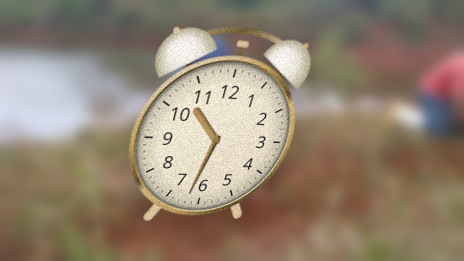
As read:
**10:32**
